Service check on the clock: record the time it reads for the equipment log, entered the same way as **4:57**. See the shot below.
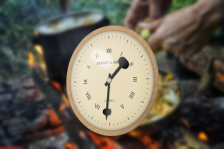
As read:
**1:31**
